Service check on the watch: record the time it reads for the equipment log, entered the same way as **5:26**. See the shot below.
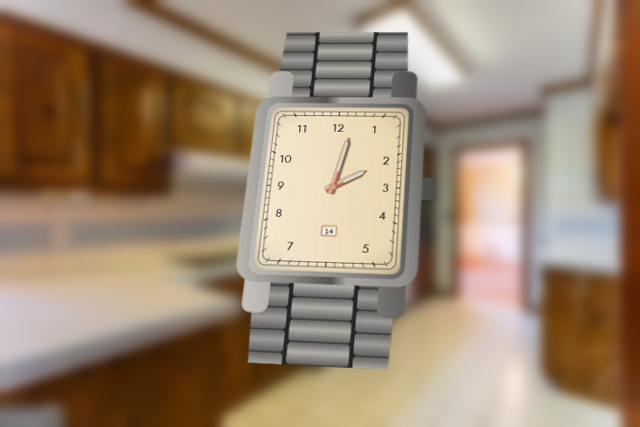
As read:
**2:02**
